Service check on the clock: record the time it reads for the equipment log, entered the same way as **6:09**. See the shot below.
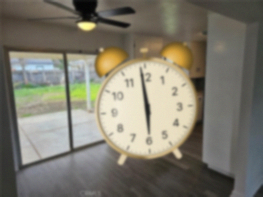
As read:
**5:59**
